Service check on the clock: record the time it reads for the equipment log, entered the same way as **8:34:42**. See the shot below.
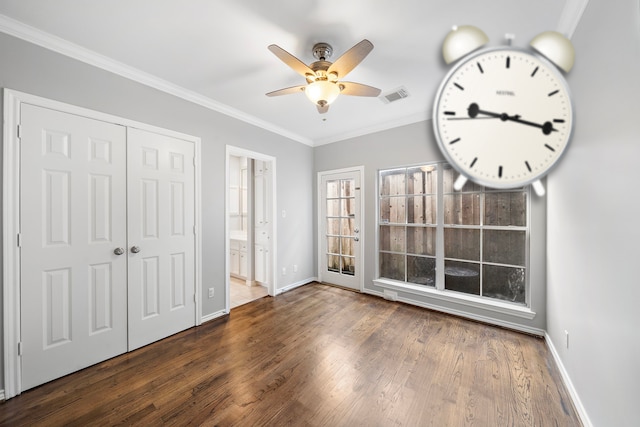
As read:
**9:16:44**
